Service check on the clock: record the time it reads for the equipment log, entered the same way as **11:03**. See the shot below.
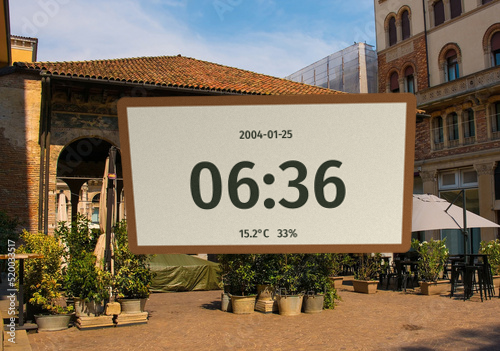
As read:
**6:36**
